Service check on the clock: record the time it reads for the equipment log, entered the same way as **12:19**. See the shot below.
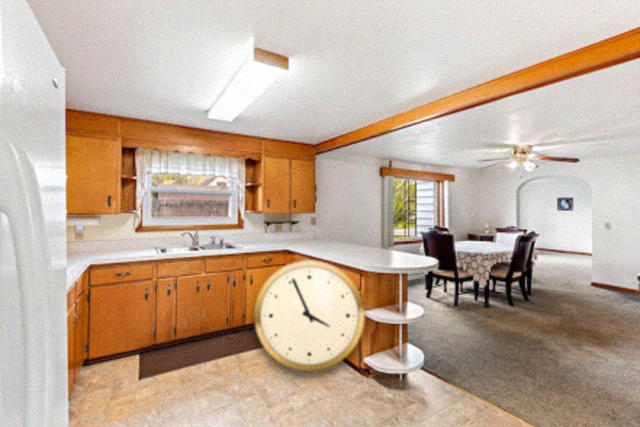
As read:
**3:56**
